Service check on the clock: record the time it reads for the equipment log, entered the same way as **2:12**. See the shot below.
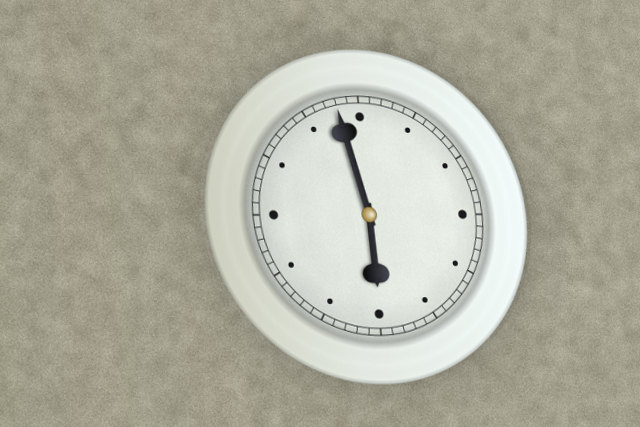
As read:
**5:58**
